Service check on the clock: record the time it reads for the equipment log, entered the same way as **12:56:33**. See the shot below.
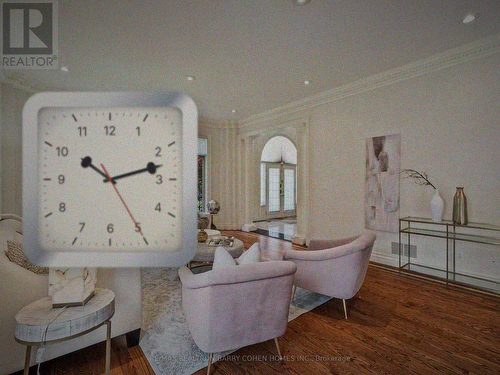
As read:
**10:12:25**
